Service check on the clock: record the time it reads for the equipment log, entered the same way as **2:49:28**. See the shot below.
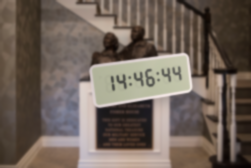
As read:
**14:46:44**
